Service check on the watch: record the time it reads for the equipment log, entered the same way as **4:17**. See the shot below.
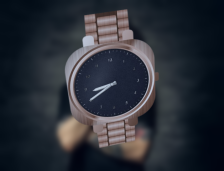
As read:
**8:40**
